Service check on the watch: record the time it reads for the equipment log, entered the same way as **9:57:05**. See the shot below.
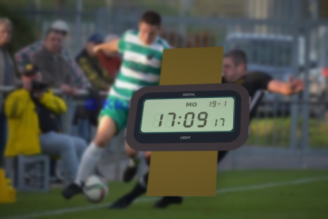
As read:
**17:09:17**
